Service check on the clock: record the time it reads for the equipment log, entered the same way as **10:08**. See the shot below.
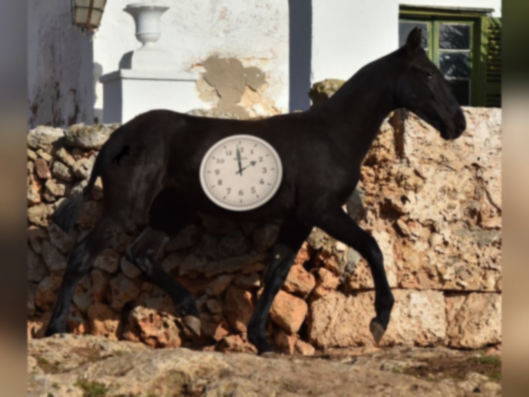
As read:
**1:59**
